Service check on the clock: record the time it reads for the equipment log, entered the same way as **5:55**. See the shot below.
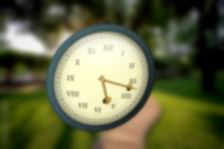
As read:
**5:17**
